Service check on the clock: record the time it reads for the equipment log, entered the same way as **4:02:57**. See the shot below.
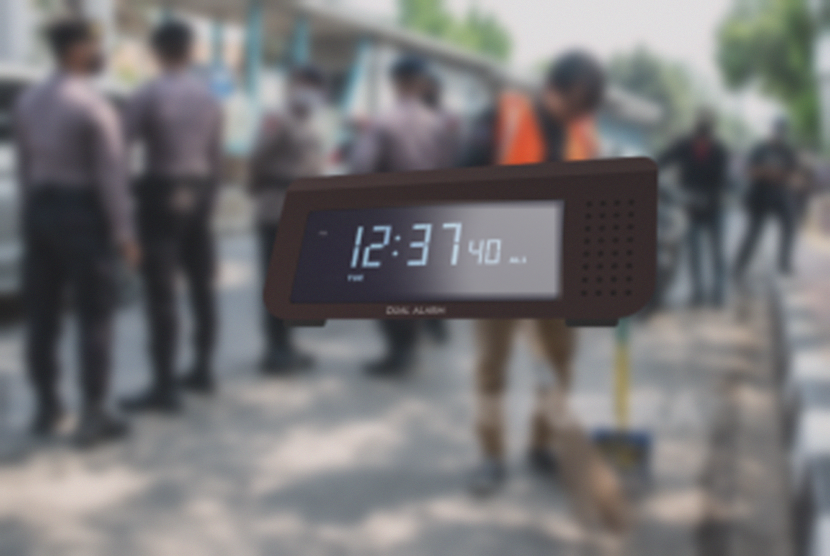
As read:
**12:37:40**
